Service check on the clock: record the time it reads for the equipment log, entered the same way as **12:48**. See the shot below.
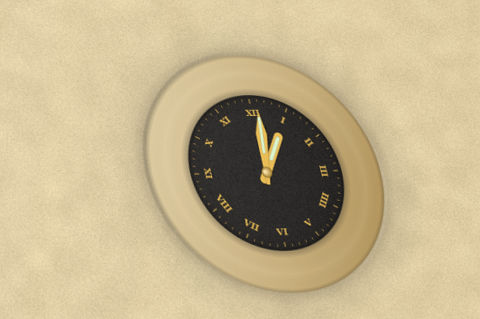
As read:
**1:01**
